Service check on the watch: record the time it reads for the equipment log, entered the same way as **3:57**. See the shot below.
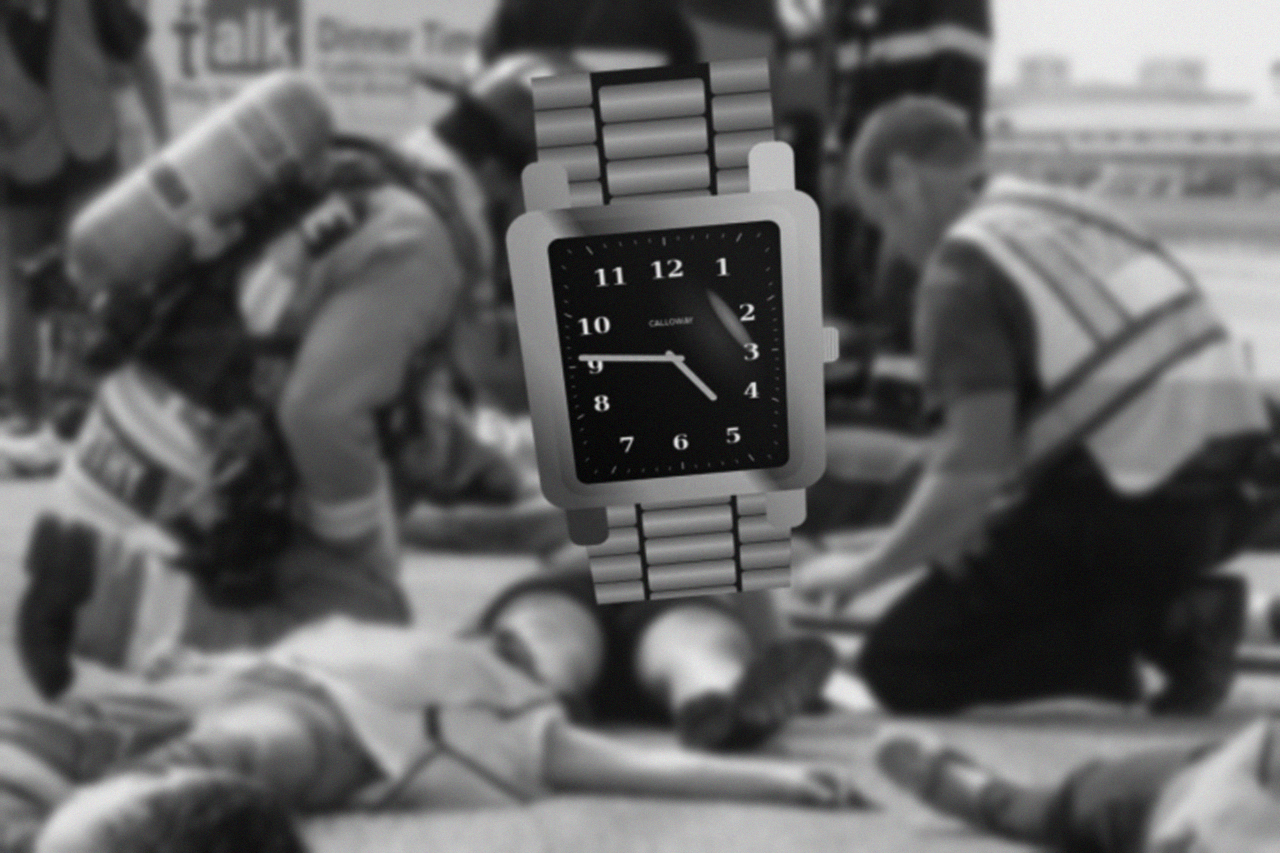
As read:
**4:46**
